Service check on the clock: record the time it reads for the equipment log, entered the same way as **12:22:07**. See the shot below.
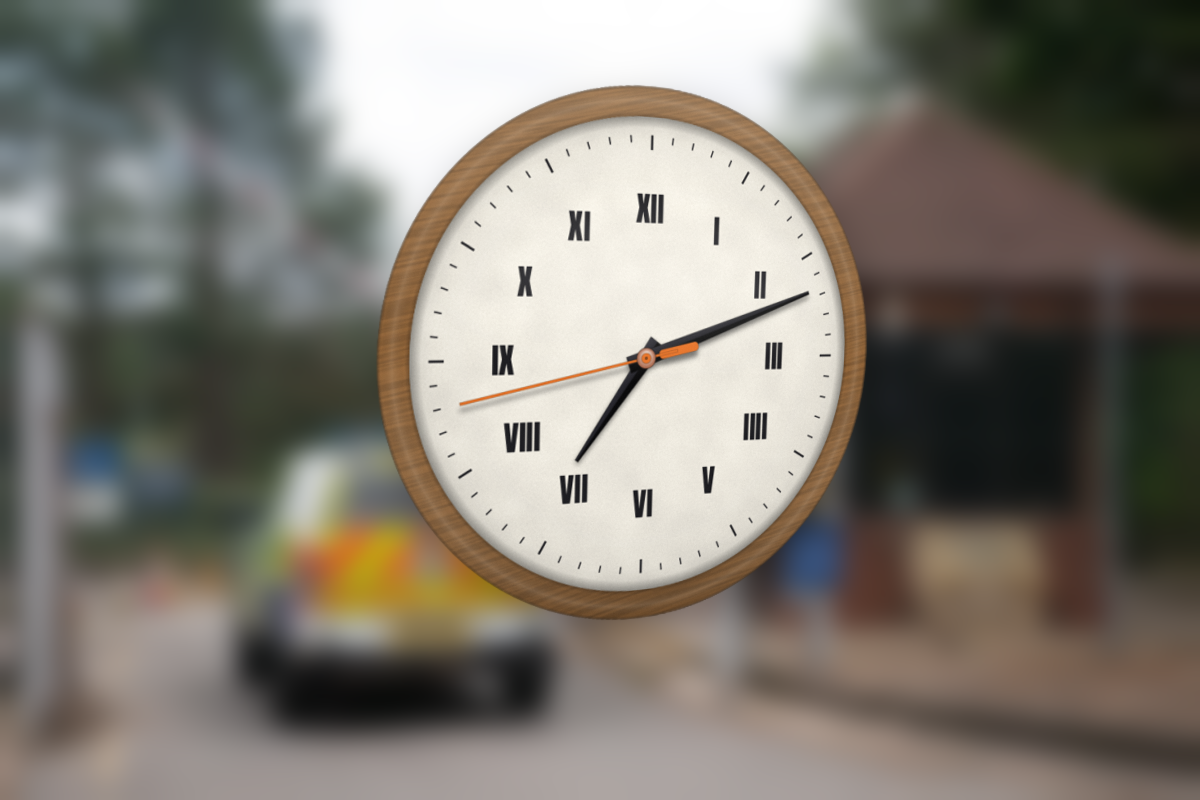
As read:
**7:11:43**
